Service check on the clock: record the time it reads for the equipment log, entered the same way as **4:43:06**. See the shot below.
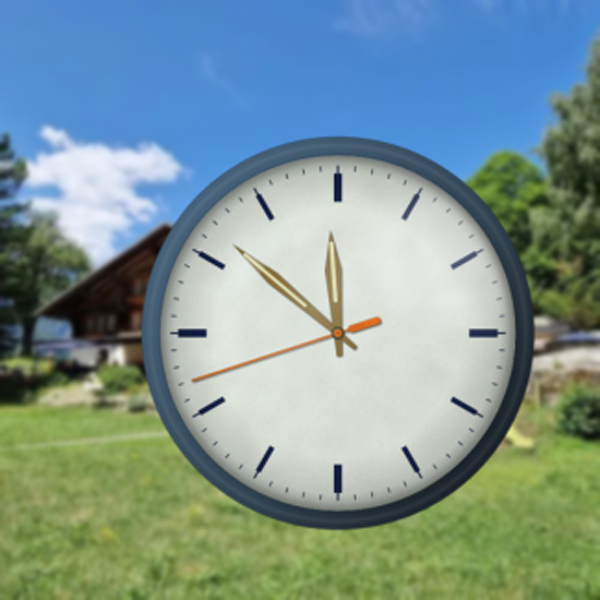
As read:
**11:51:42**
